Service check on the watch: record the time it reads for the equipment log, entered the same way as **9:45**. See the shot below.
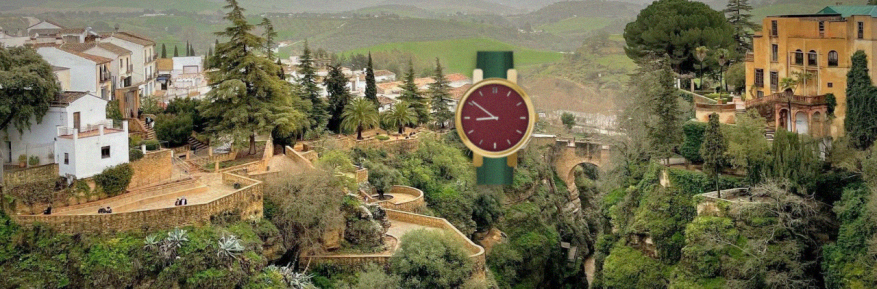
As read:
**8:51**
